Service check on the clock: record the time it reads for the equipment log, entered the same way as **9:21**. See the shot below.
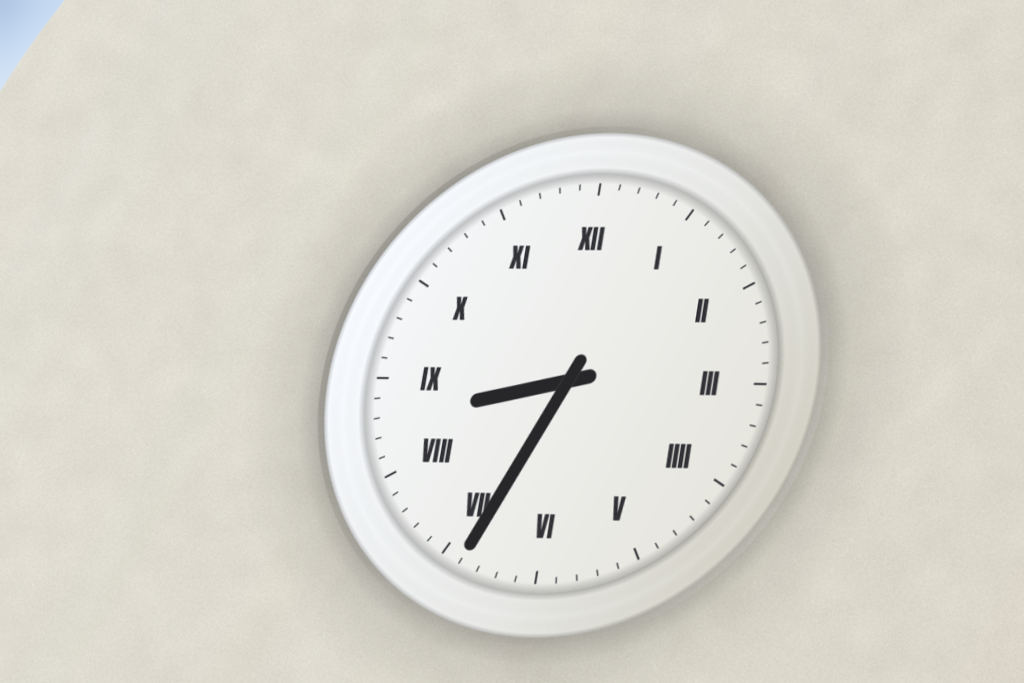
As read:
**8:34**
